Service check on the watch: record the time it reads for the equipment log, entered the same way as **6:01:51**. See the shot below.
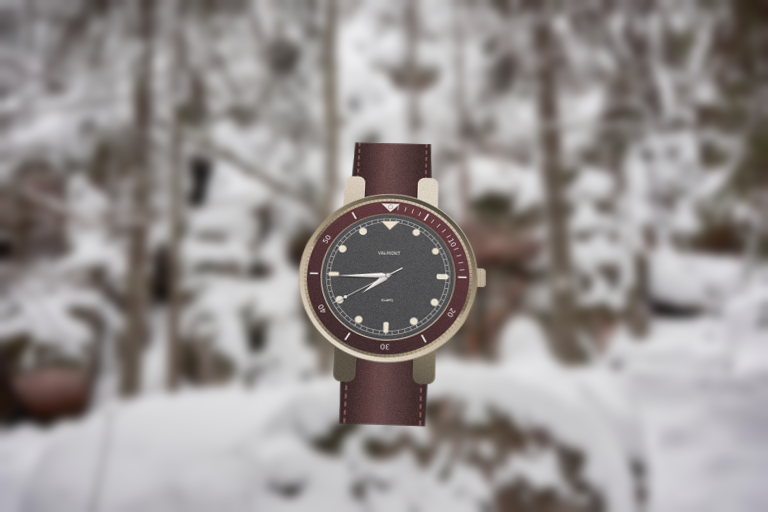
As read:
**7:44:40**
